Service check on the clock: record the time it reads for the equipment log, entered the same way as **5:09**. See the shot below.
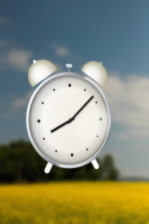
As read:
**8:08**
